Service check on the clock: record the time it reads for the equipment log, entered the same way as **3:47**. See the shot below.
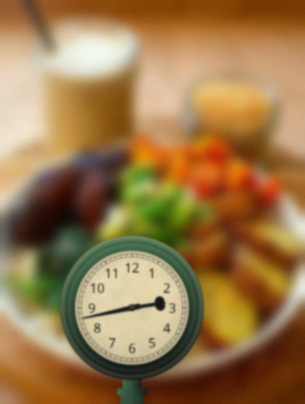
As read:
**2:43**
